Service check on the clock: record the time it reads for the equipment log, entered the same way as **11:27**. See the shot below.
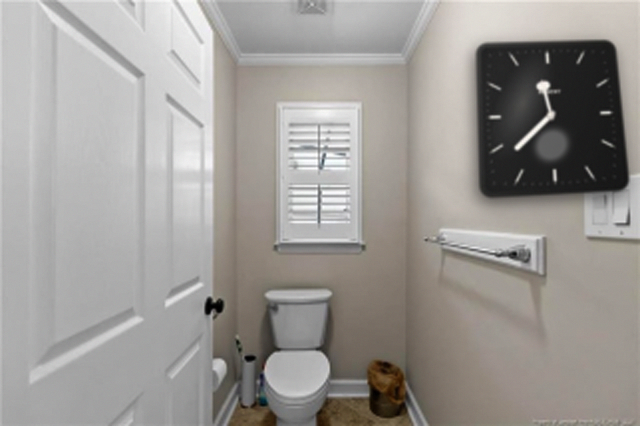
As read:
**11:38**
